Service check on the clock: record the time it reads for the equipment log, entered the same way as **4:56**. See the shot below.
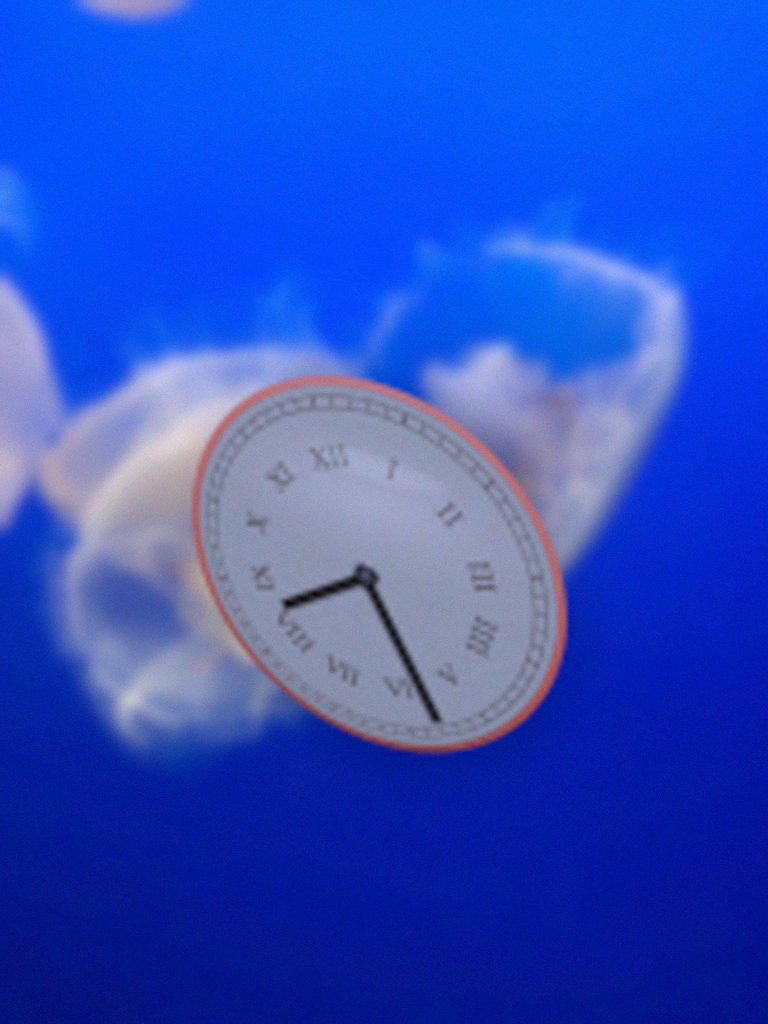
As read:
**8:28**
